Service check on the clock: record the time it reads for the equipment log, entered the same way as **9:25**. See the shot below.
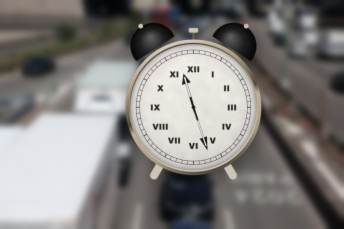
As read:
**11:27**
